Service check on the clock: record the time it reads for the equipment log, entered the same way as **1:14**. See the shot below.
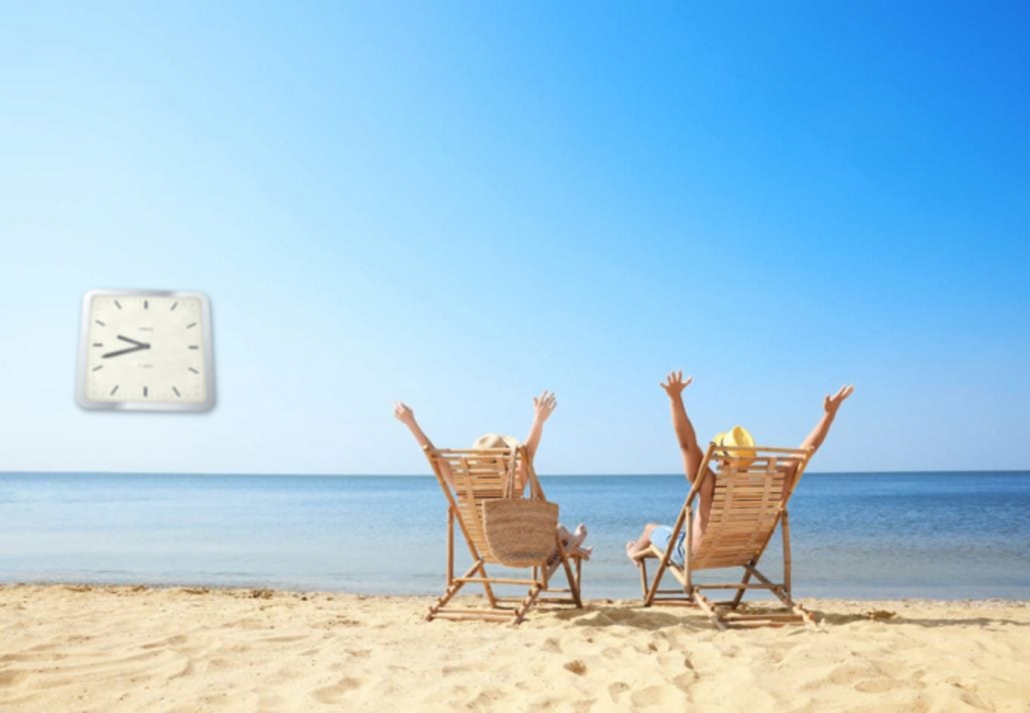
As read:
**9:42**
